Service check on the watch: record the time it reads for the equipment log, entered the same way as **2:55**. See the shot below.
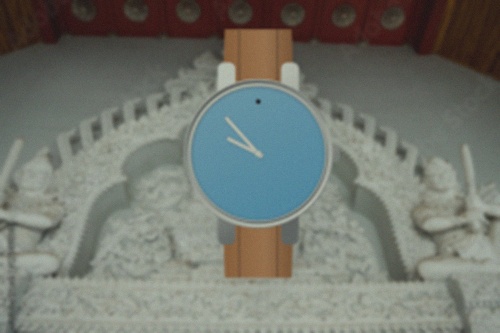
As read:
**9:53**
